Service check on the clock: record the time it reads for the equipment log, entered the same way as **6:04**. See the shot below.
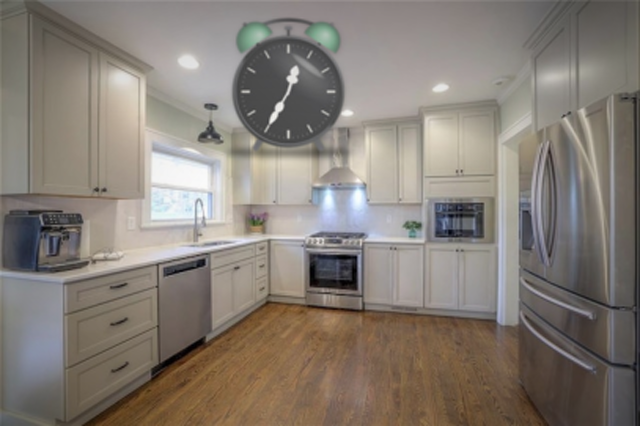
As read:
**12:35**
